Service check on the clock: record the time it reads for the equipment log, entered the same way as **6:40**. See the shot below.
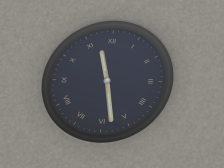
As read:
**11:28**
